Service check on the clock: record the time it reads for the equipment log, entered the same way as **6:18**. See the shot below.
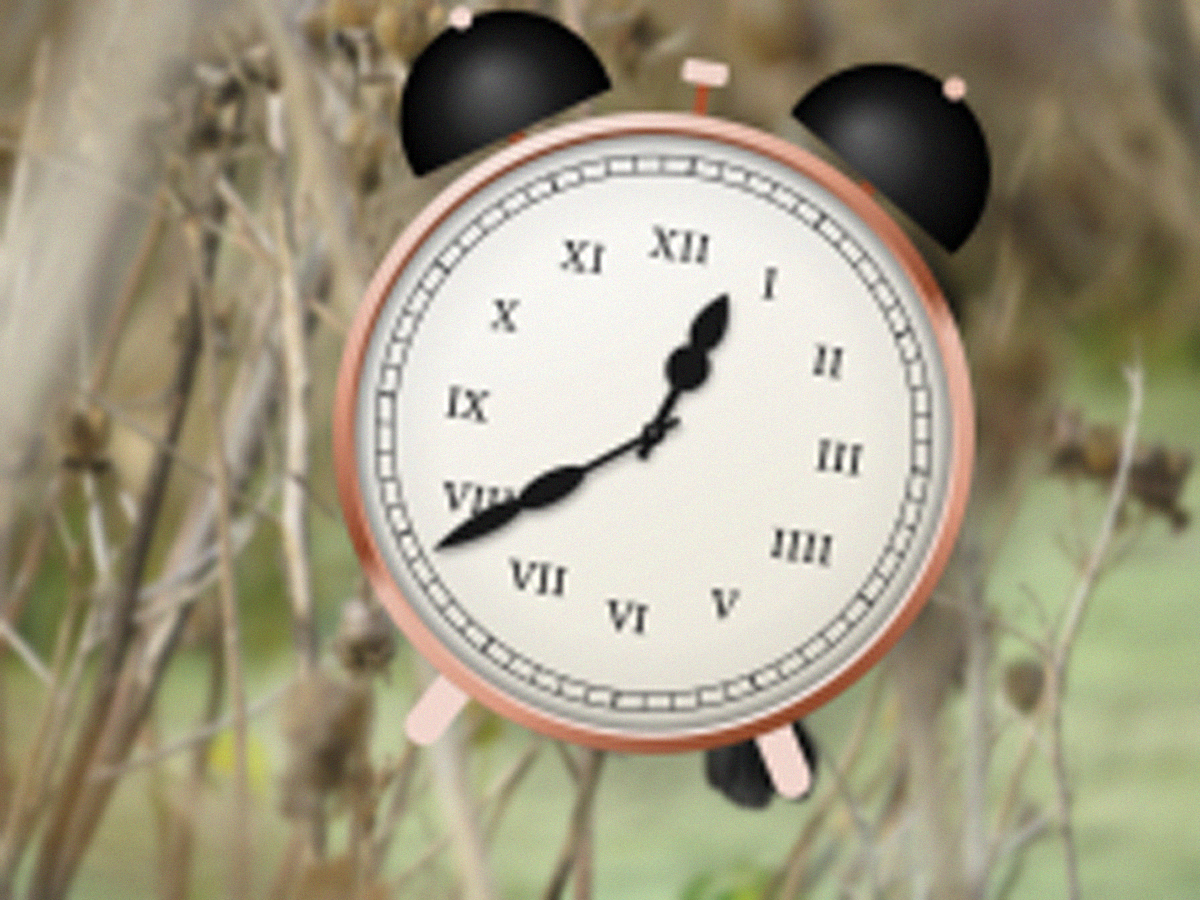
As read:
**12:39**
